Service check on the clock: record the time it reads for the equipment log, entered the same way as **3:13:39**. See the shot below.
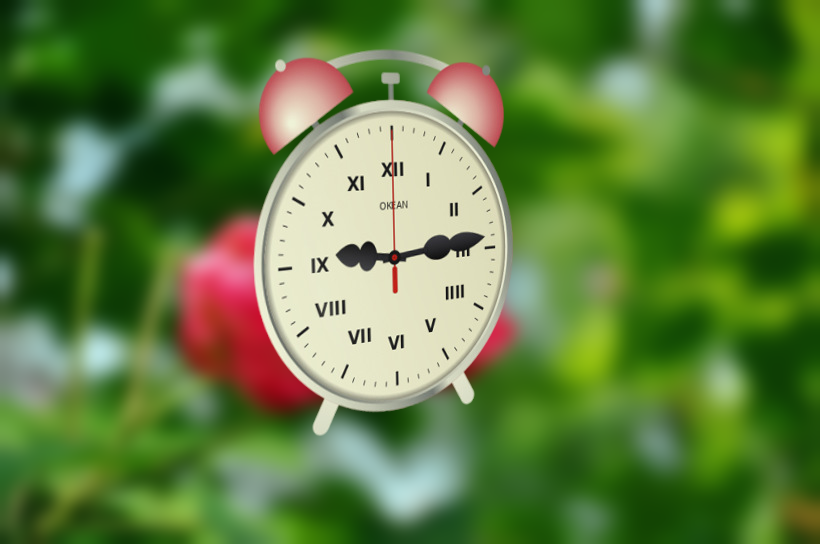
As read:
**9:14:00**
